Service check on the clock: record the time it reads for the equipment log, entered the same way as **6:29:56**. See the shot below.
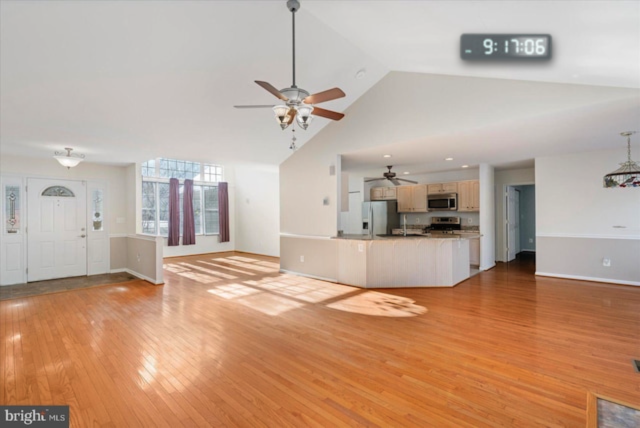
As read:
**9:17:06**
